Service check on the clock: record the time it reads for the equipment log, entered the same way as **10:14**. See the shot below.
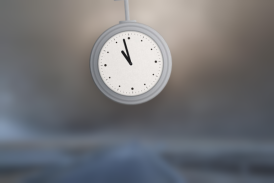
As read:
**10:58**
